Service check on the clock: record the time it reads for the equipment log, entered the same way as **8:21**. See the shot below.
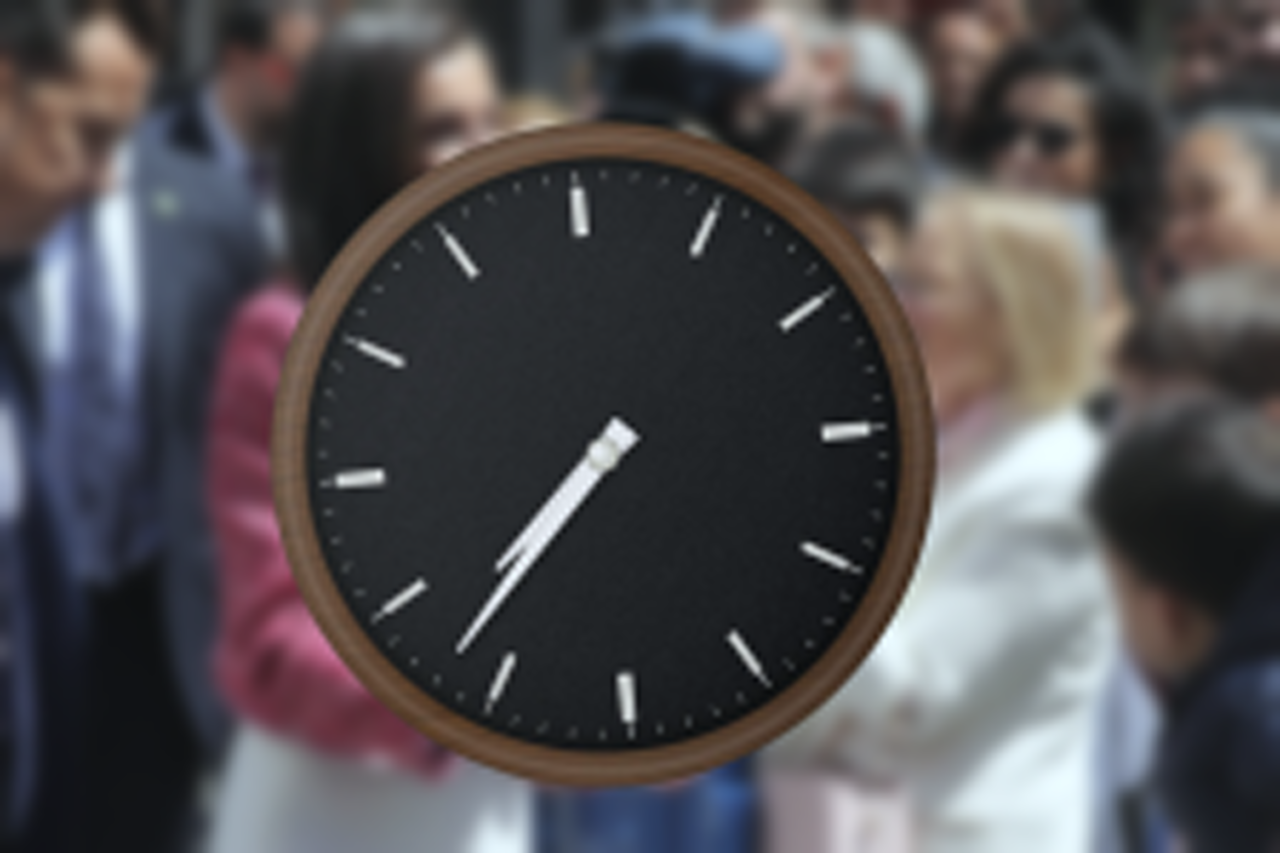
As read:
**7:37**
